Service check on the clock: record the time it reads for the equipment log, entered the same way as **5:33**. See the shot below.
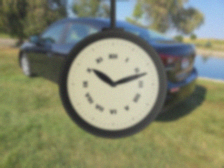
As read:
**10:12**
